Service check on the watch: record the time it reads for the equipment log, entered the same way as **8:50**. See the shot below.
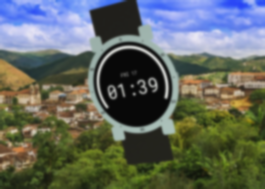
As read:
**1:39**
